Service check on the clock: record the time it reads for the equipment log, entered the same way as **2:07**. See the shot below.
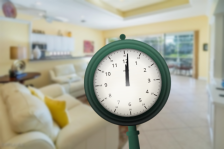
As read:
**12:01**
